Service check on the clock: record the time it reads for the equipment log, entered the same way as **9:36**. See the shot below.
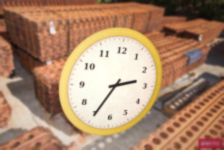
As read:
**2:35**
